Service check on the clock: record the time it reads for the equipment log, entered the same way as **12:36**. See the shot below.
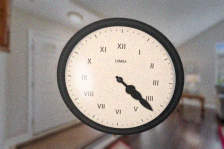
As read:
**4:22**
